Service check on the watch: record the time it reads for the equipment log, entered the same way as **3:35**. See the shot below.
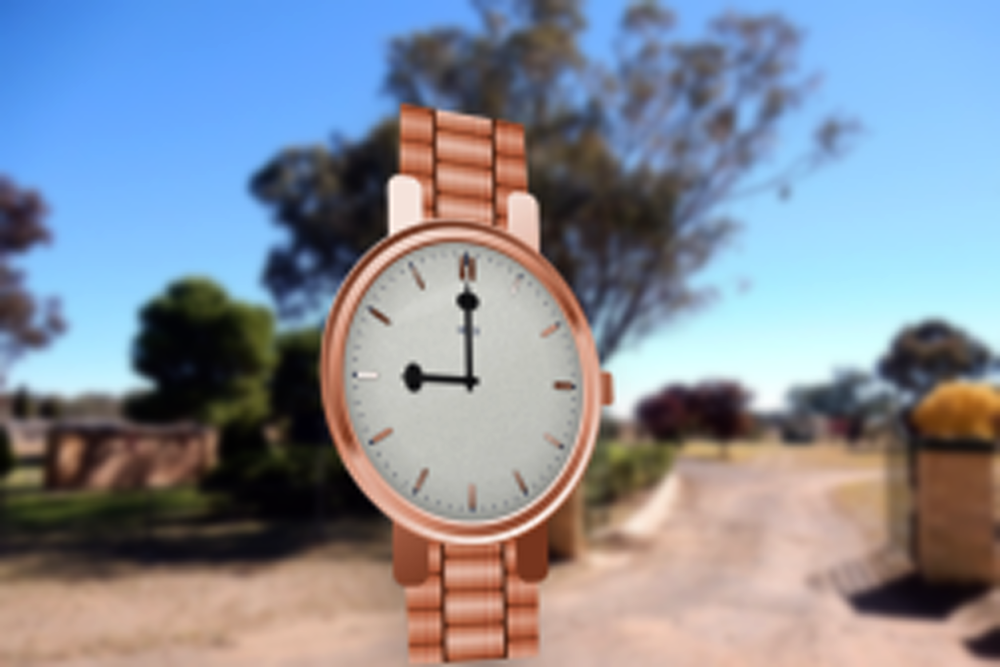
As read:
**9:00**
